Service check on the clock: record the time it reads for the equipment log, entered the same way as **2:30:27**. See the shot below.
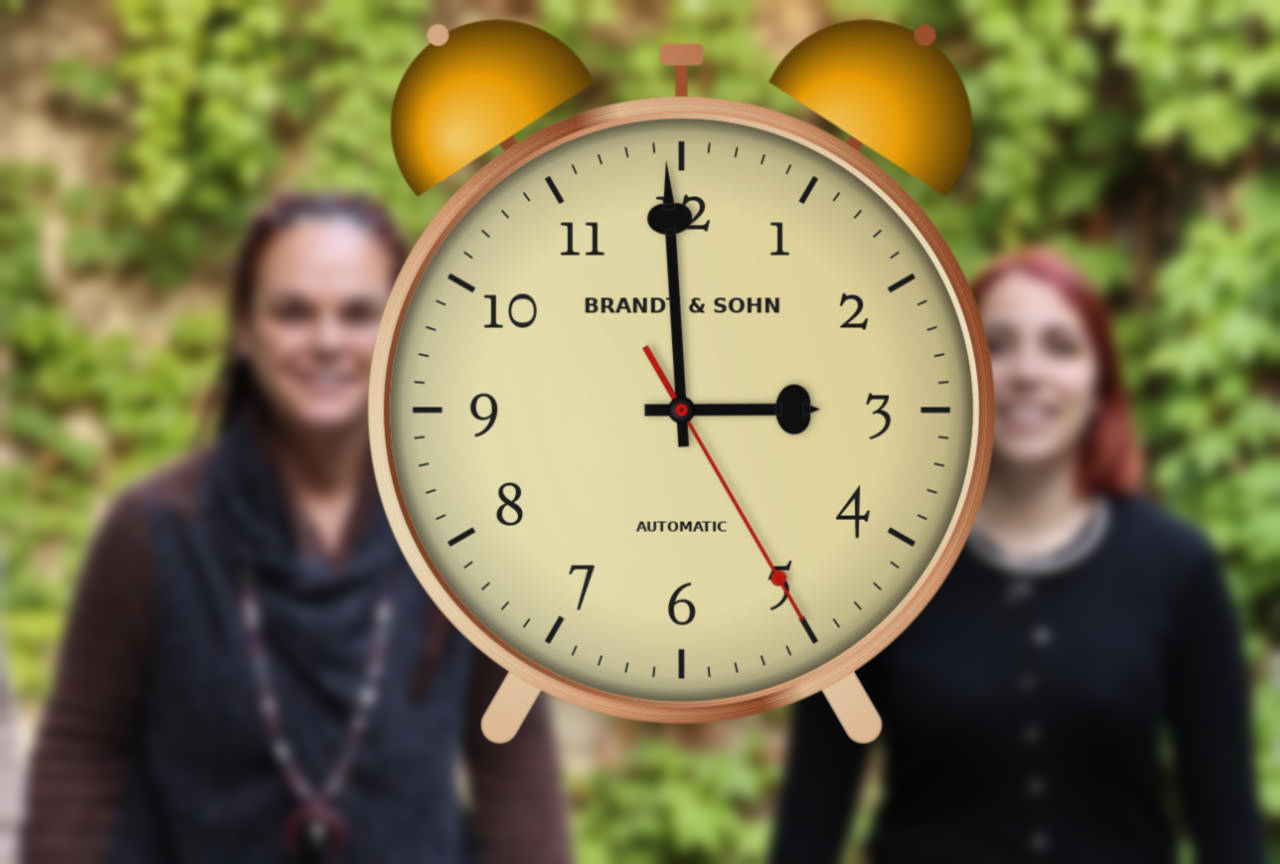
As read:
**2:59:25**
